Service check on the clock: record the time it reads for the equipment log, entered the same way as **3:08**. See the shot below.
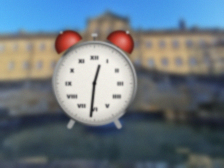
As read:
**12:31**
